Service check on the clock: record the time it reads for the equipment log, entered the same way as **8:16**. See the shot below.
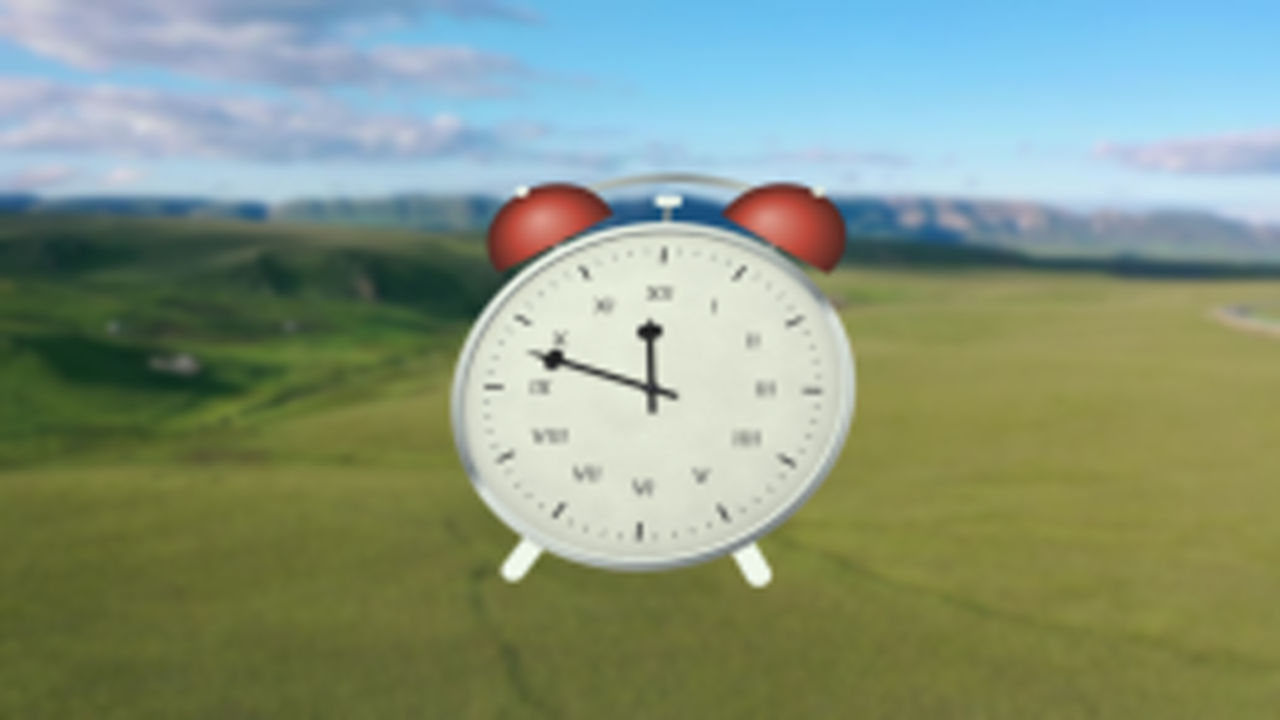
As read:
**11:48**
